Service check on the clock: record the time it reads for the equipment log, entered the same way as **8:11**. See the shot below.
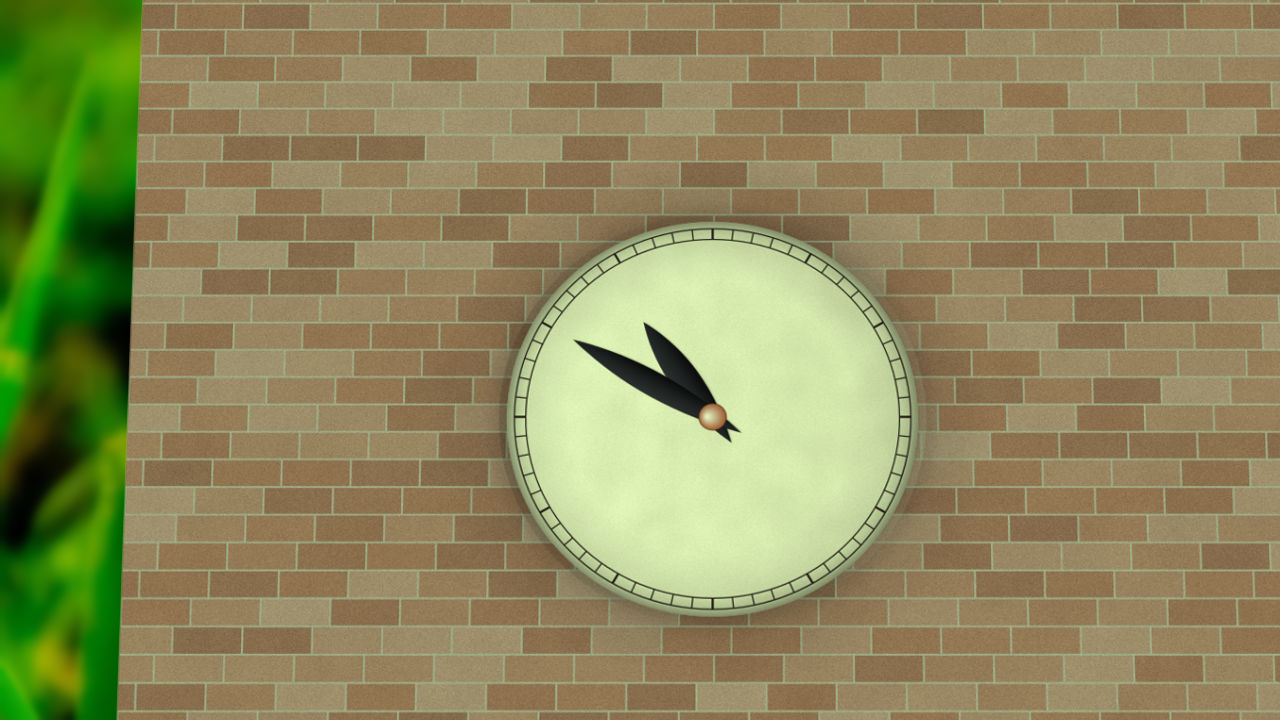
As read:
**10:50**
